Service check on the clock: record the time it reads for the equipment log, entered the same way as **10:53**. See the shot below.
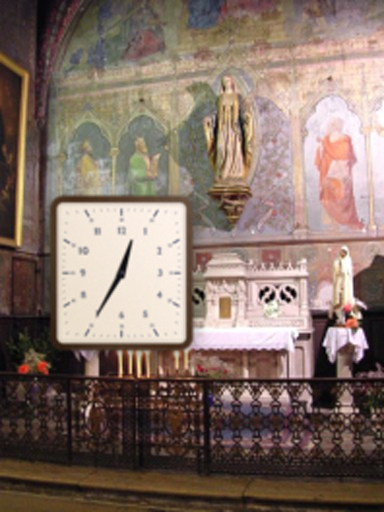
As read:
**12:35**
